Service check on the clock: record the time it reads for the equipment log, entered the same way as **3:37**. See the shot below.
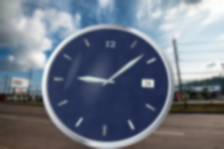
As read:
**9:08**
